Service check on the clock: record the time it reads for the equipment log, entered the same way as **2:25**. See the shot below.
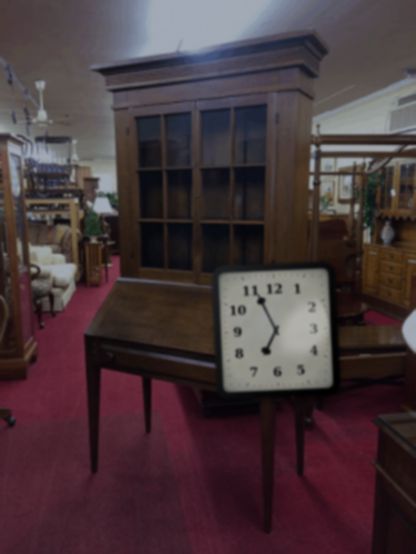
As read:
**6:56**
